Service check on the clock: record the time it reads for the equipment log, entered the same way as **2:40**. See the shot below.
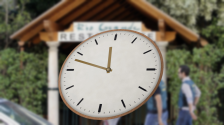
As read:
**11:48**
